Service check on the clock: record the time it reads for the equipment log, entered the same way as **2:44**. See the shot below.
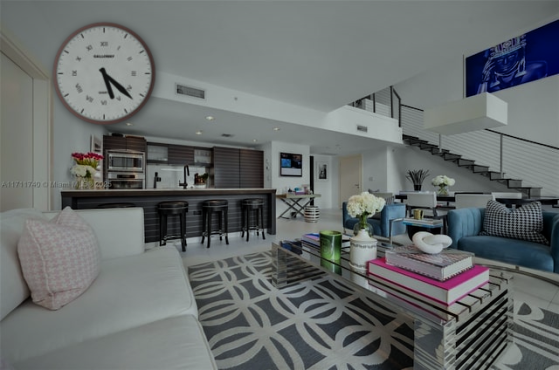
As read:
**5:22**
